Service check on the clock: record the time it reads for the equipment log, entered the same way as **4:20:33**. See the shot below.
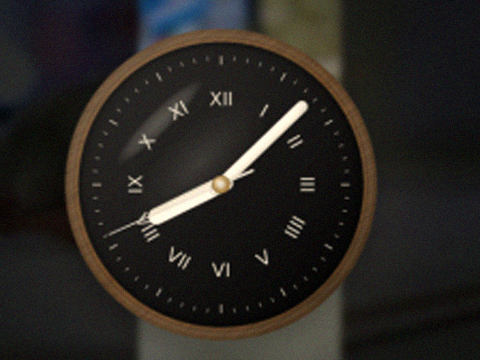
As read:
**8:07:41**
